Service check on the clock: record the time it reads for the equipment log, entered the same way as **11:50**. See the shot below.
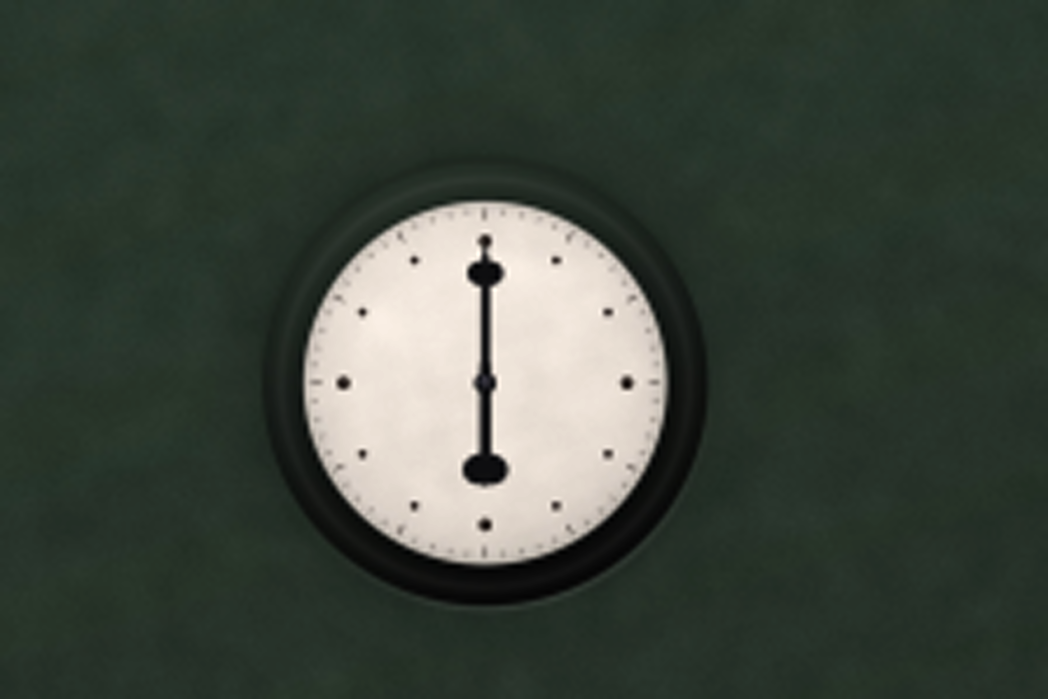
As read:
**6:00**
